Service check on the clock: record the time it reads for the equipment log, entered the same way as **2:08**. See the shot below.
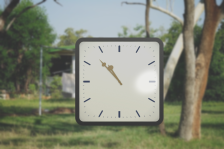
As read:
**10:53**
